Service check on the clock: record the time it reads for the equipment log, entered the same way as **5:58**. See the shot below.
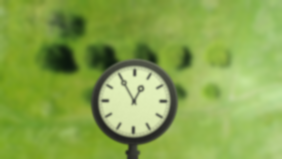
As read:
**12:55**
